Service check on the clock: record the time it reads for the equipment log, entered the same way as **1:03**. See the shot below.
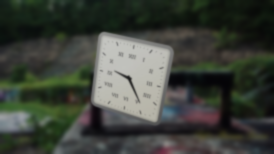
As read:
**9:24**
